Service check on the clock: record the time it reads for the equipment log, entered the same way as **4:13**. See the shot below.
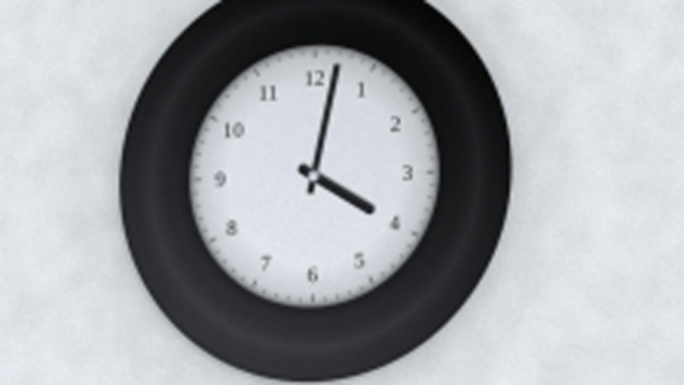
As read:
**4:02**
